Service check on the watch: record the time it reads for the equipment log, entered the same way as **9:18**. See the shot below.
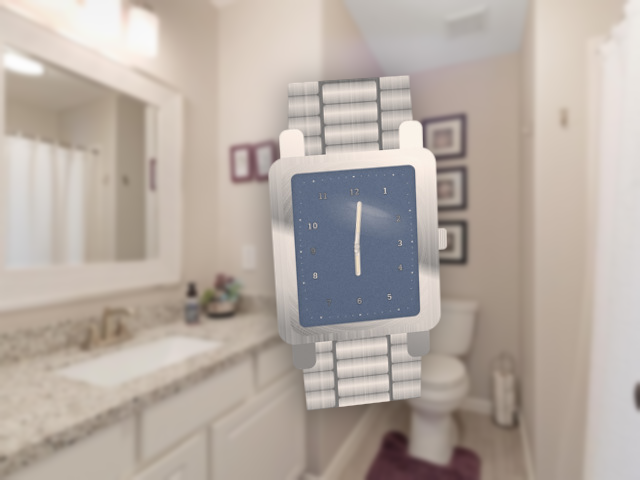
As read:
**6:01**
